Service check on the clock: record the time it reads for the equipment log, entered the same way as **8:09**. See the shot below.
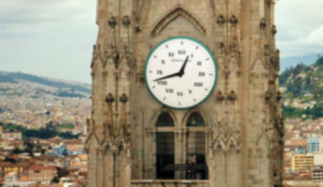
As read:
**12:42**
